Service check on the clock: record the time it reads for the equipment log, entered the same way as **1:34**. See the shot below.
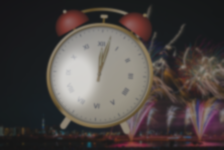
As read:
**12:02**
